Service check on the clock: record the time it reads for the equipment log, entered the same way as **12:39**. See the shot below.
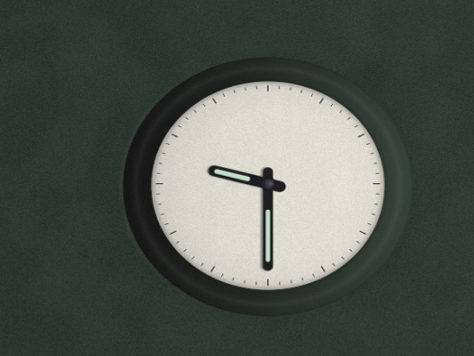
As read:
**9:30**
